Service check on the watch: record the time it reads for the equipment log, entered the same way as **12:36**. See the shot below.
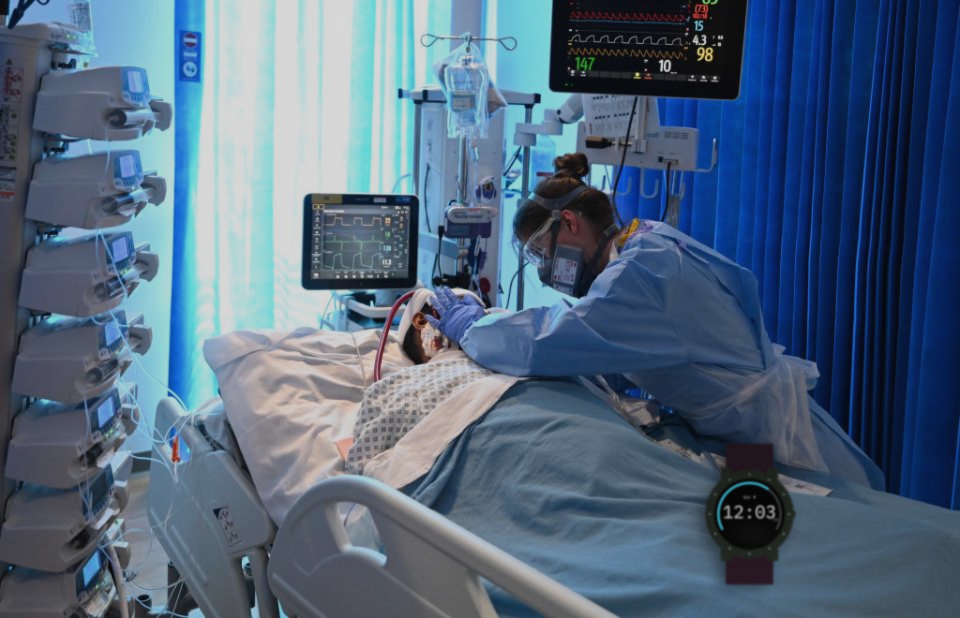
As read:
**12:03**
